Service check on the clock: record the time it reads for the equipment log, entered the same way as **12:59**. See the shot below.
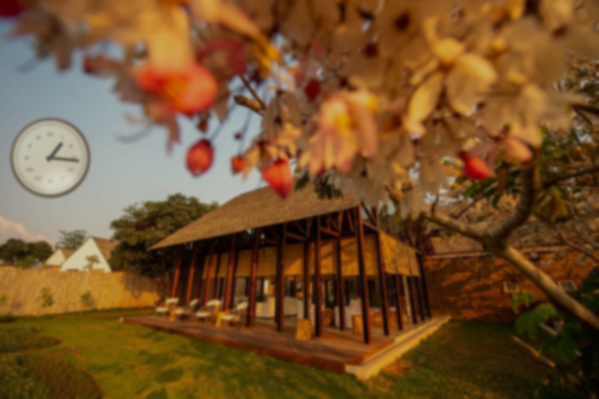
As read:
**1:16**
